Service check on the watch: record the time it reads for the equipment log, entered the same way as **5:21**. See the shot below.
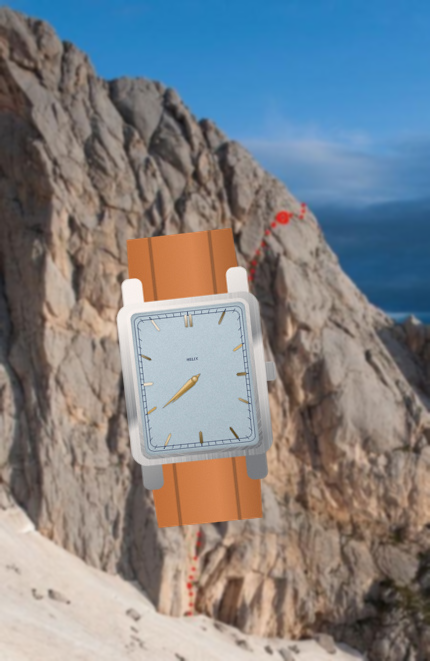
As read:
**7:39**
